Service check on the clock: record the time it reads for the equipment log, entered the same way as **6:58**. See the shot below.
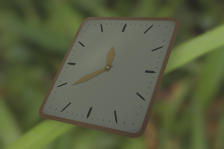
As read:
**11:39**
